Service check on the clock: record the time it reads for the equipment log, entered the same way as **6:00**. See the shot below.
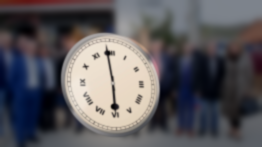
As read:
**5:59**
